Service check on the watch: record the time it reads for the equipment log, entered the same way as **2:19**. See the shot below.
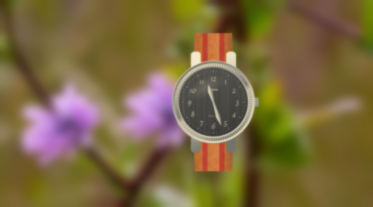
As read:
**11:27**
